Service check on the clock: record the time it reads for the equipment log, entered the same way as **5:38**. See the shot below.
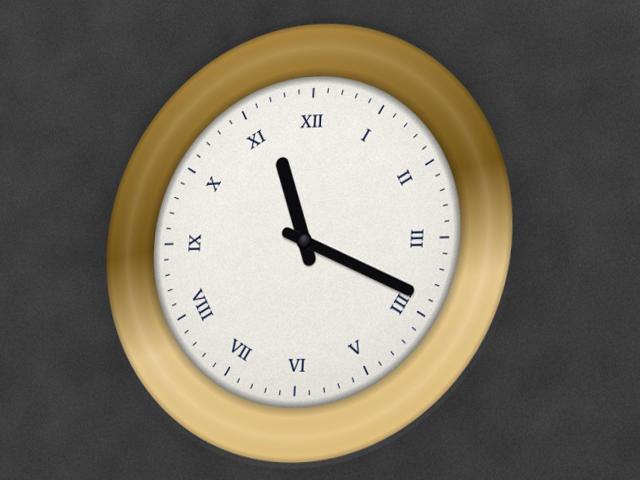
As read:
**11:19**
